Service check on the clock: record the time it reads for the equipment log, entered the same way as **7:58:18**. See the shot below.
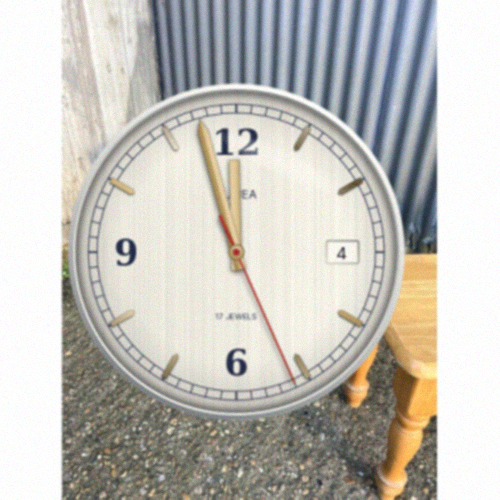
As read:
**11:57:26**
